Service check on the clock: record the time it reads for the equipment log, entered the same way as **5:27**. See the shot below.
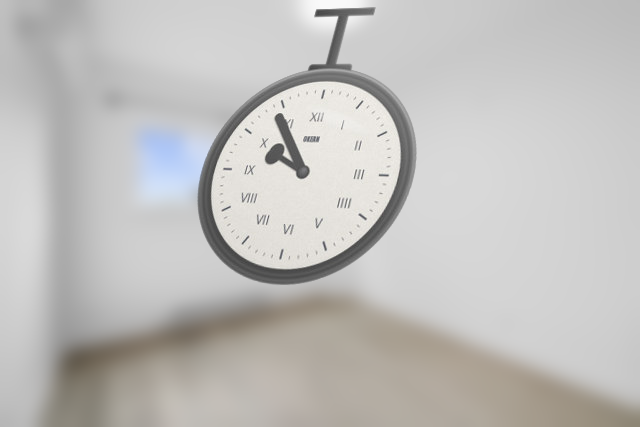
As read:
**9:54**
